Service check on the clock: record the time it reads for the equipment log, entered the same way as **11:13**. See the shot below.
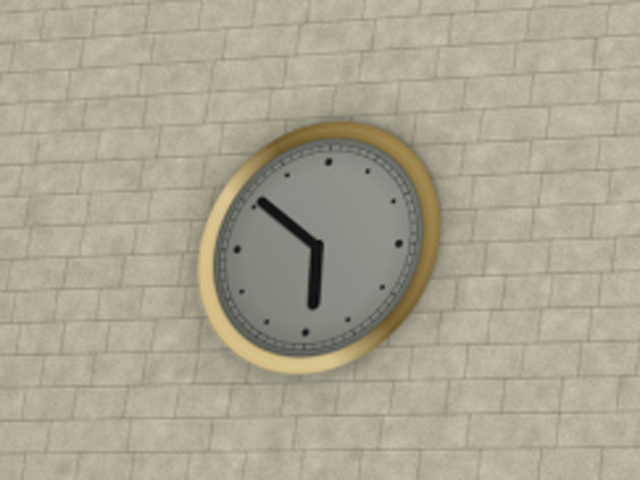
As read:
**5:51**
